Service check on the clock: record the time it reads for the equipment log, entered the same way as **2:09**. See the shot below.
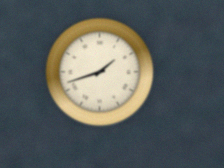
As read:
**1:42**
